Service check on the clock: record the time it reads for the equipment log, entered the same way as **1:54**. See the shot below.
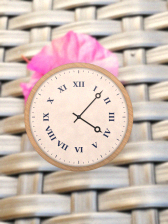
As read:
**4:07**
